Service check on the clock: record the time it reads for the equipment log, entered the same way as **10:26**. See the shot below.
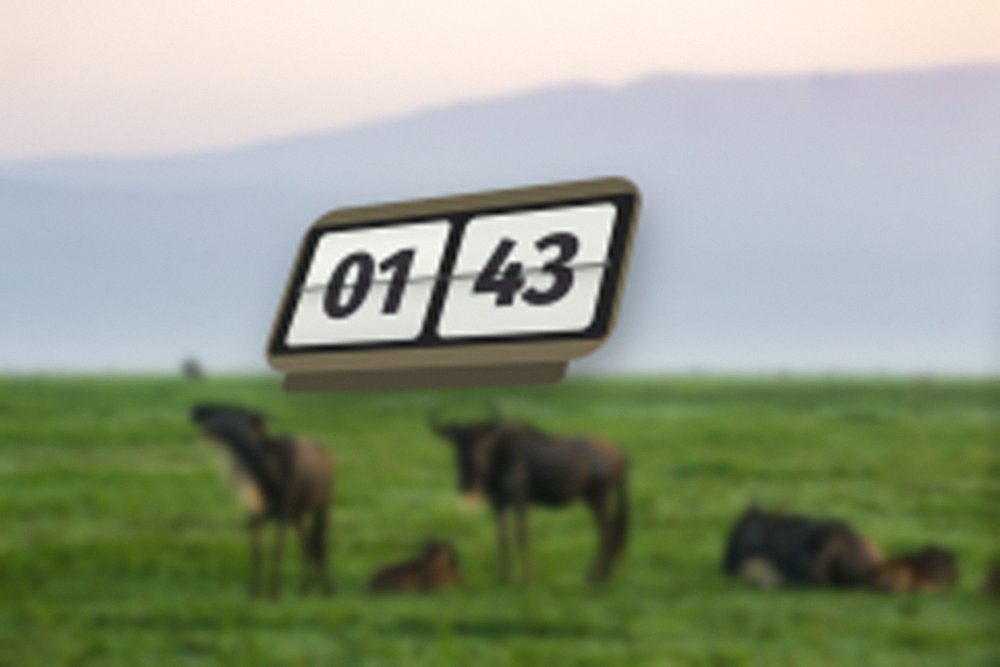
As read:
**1:43**
